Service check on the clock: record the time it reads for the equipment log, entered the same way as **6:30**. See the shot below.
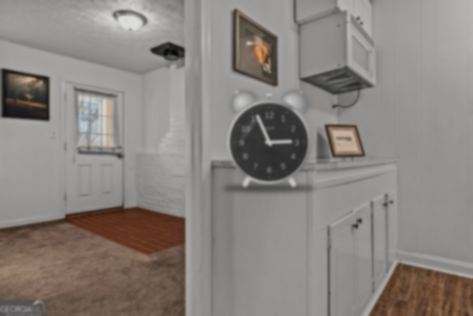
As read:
**2:56**
